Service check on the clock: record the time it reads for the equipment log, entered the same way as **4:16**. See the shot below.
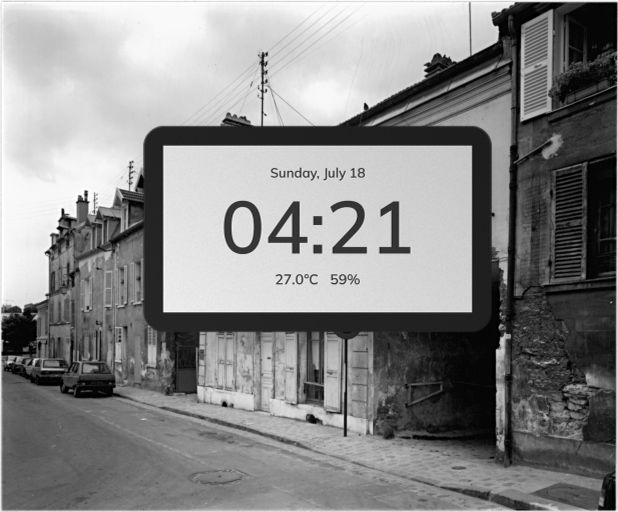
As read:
**4:21**
